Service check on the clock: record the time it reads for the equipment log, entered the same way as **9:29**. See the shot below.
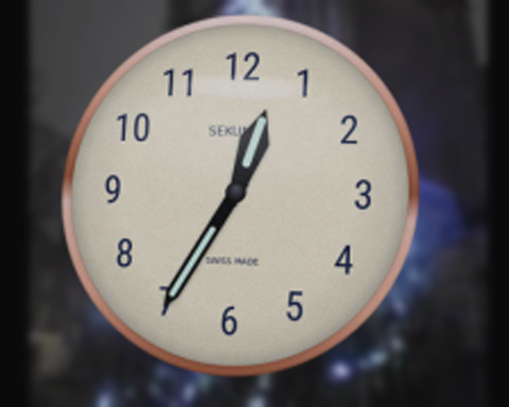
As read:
**12:35**
